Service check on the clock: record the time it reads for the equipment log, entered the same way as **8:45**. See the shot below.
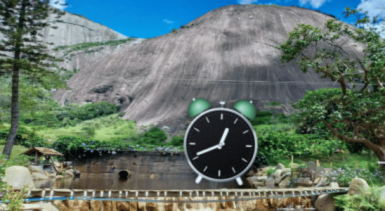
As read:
**12:41**
